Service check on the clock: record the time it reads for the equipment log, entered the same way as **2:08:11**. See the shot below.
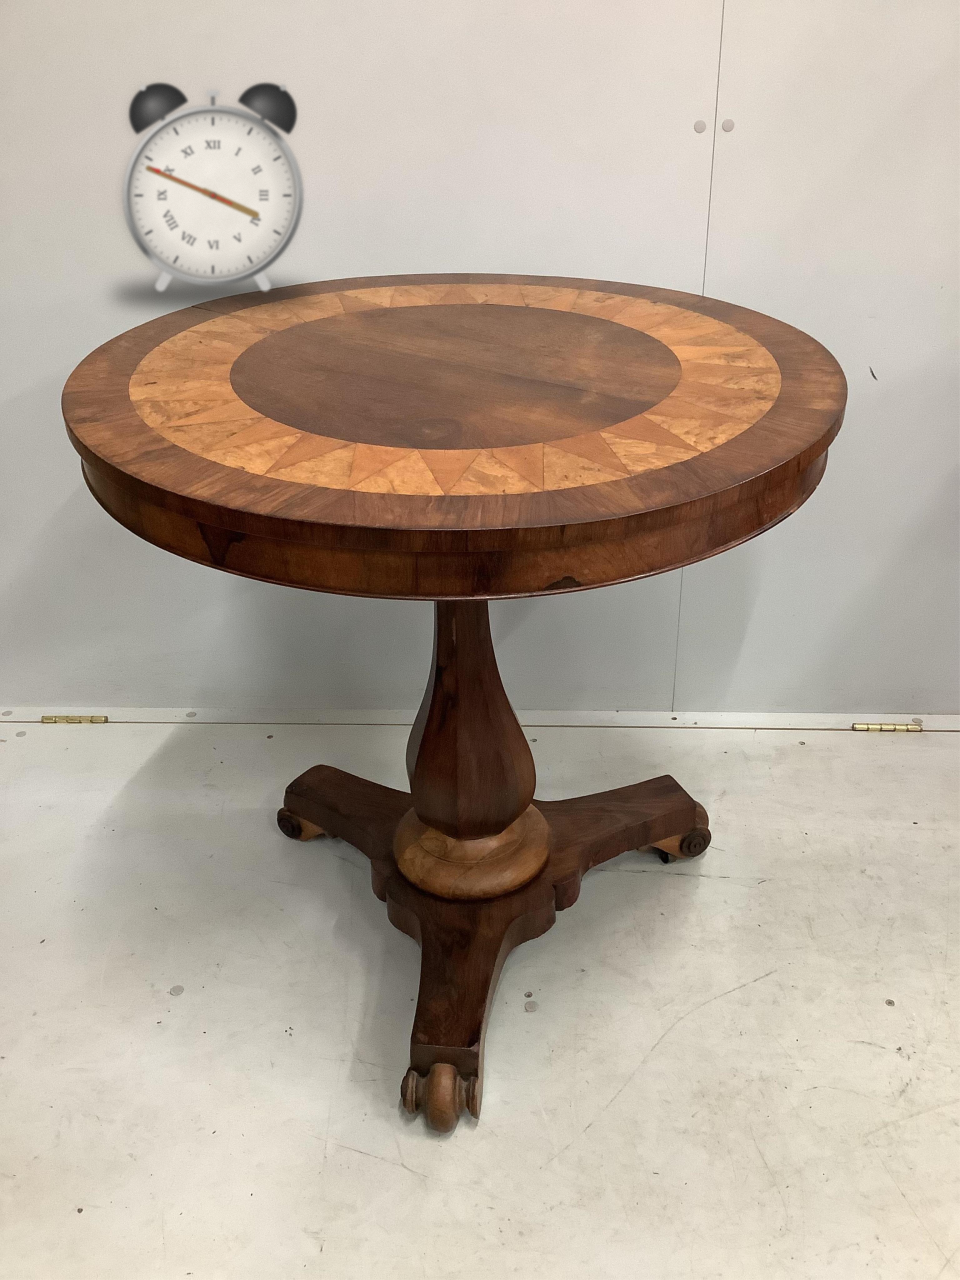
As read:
**3:48:49**
